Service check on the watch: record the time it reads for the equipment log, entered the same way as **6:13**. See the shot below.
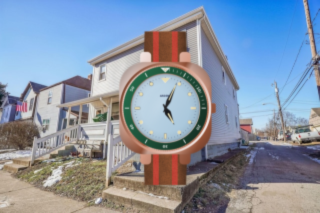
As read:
**5:04**
